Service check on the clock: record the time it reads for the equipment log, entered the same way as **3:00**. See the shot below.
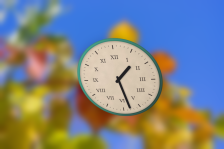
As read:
**1:28**
